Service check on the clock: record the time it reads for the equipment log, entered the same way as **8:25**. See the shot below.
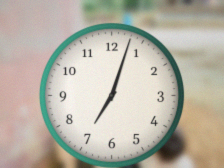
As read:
**7:03**
